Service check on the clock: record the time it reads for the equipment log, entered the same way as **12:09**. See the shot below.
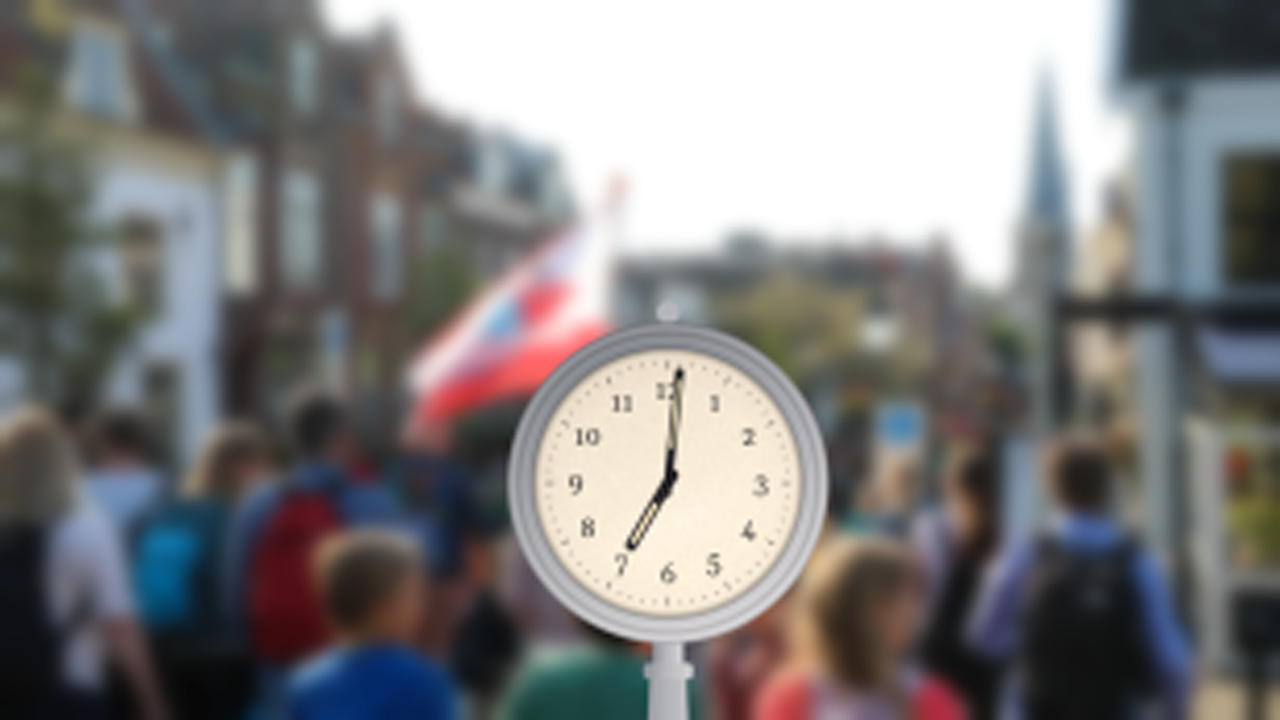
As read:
**7:01**
